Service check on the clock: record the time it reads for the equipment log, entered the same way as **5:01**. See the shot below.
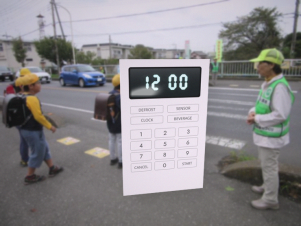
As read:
**12:00**
